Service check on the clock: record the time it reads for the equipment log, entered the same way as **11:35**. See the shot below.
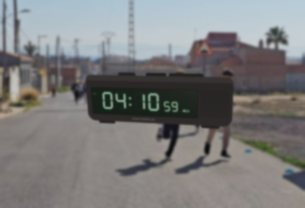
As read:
**4:10**
